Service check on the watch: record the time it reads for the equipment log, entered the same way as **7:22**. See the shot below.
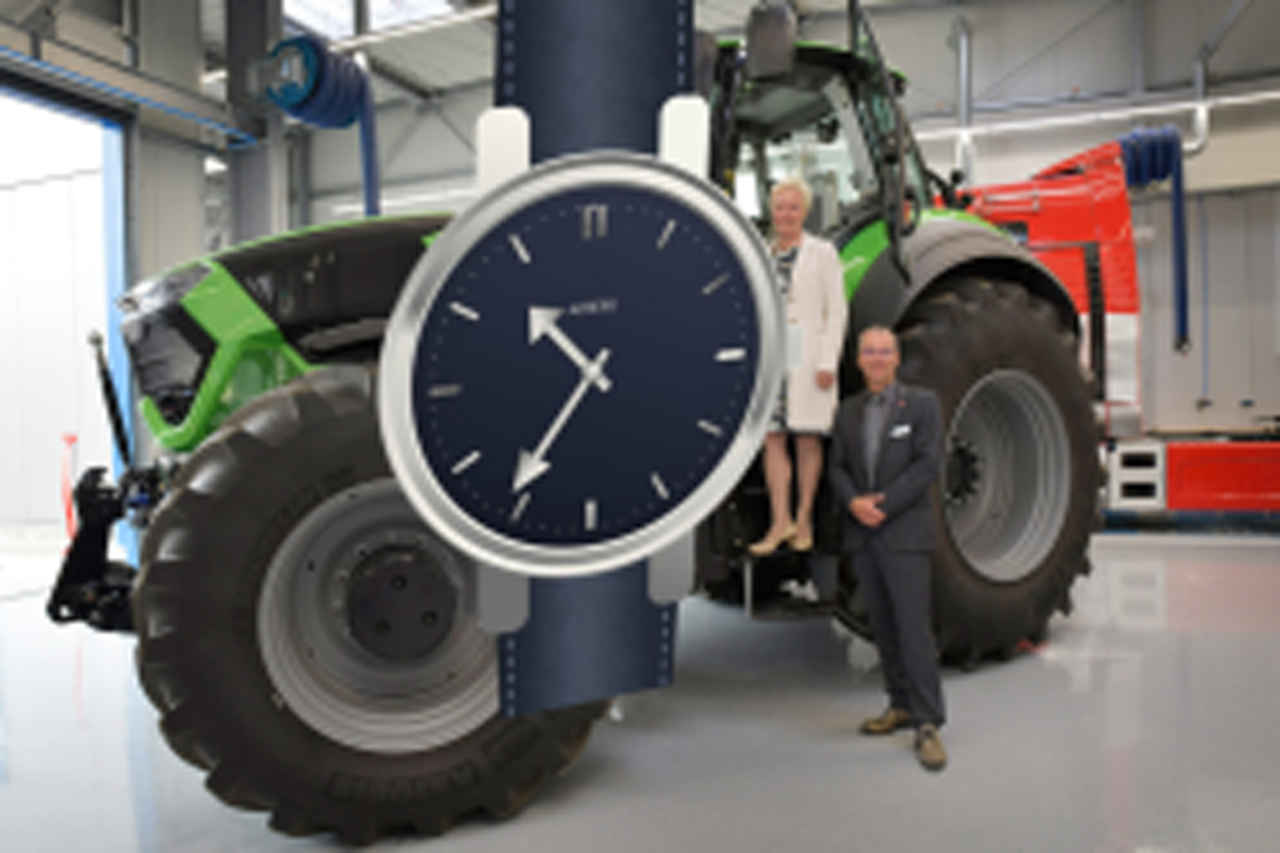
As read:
**10:36**
